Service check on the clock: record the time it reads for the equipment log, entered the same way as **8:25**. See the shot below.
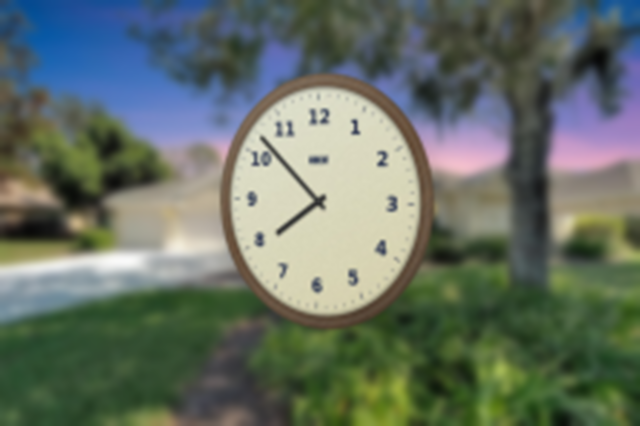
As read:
**7:52**
